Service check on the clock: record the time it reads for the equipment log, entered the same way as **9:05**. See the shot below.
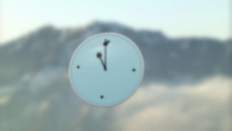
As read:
**10:59**
